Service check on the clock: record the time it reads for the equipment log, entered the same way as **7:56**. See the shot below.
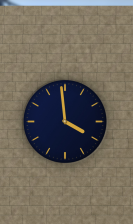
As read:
**3:59**
